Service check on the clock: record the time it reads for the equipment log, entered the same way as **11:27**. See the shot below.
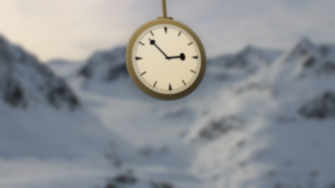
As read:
**2:53**
